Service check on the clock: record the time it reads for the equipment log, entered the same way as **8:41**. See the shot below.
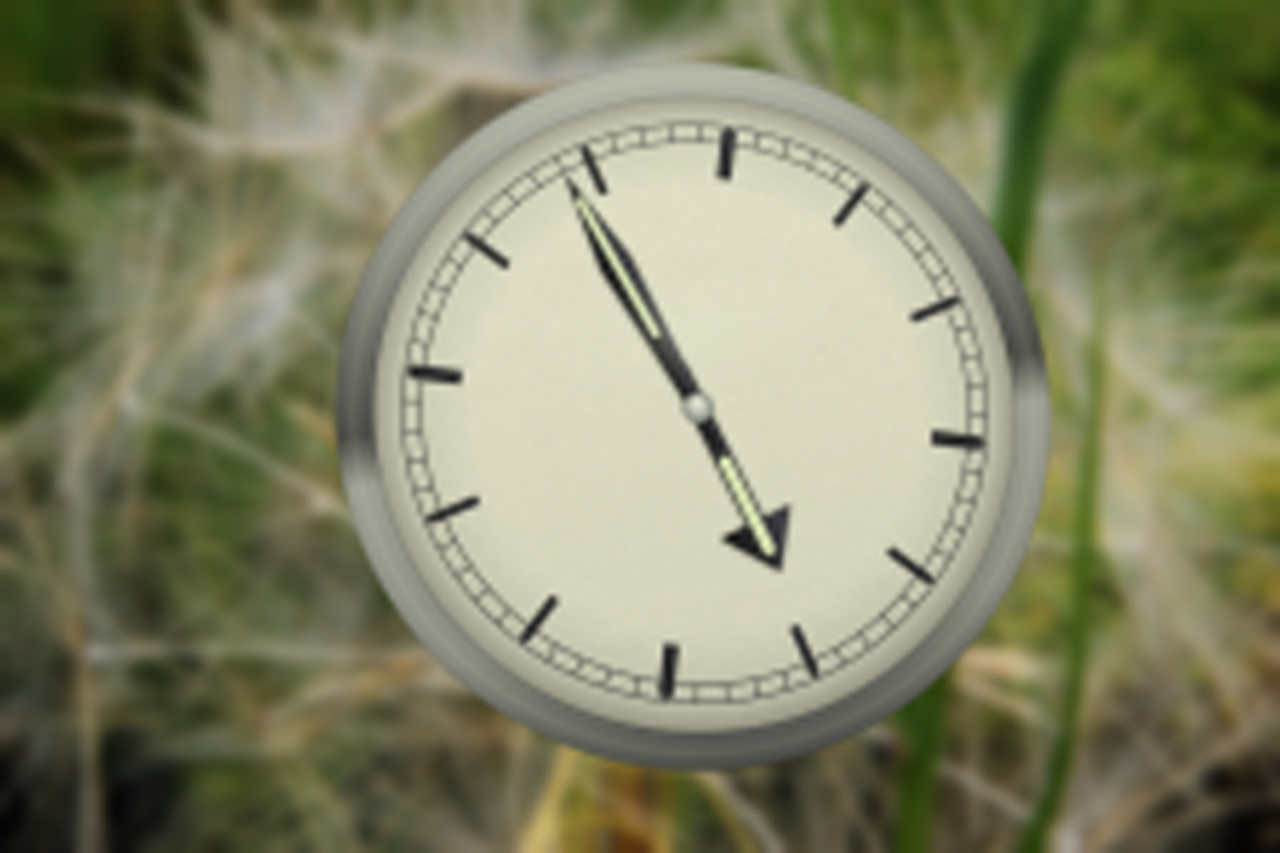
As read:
**4:54**
